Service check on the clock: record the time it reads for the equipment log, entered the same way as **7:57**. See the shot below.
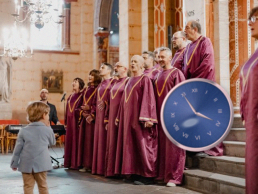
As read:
**3:55**
